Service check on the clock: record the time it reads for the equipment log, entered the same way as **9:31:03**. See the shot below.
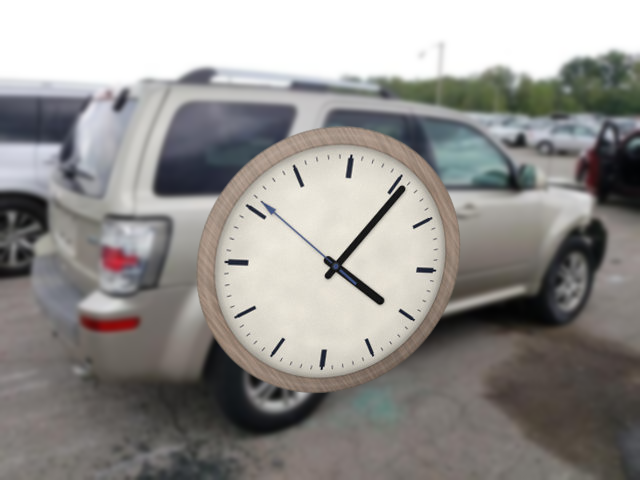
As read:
**4:05:51**
